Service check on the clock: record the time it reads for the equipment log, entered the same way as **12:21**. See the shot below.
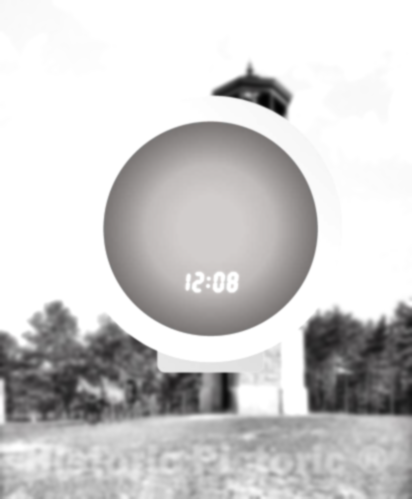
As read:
**12:08**
